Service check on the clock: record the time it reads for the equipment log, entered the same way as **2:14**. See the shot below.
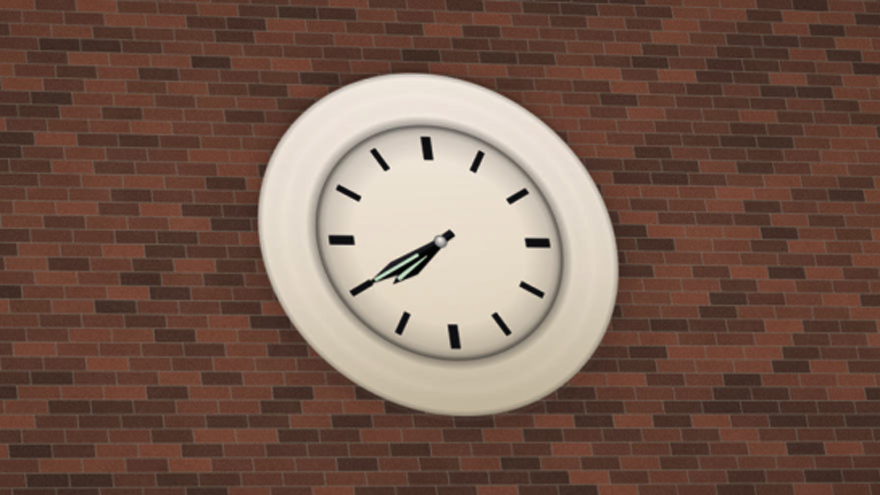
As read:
**7:40**
